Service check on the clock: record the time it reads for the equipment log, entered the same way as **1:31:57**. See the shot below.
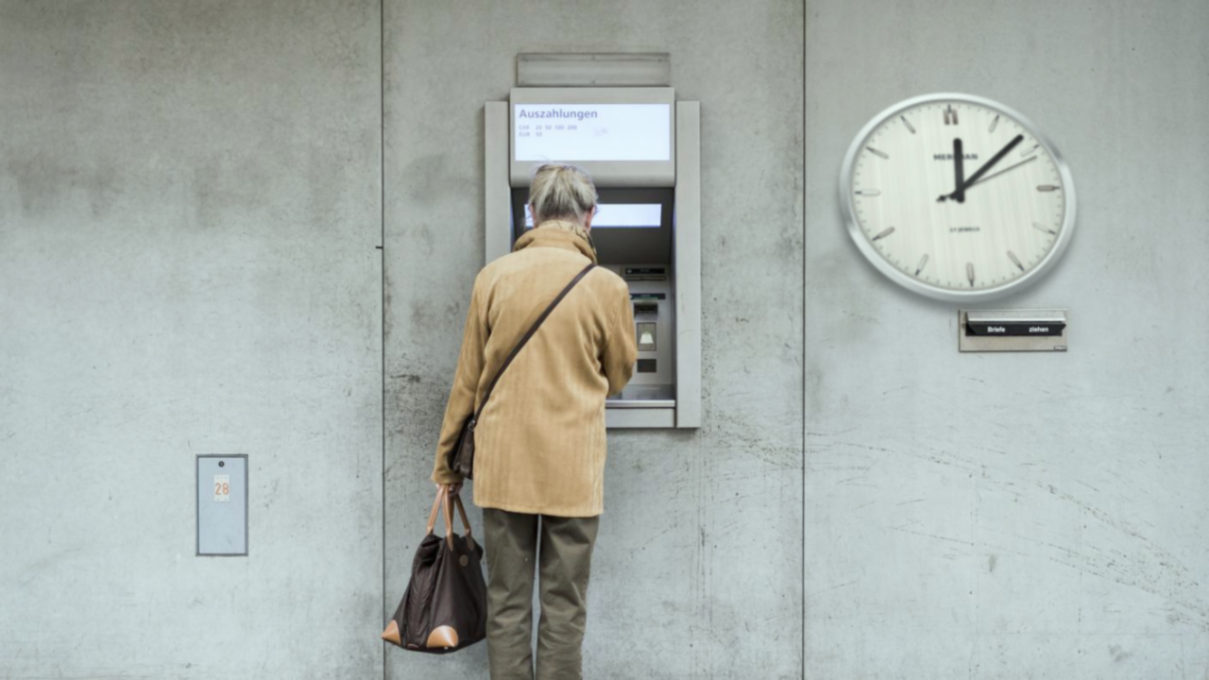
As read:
**12:08:11**
